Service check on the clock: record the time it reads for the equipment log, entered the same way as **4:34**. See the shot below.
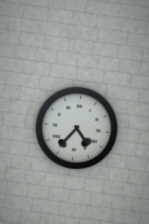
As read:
**4:36**
